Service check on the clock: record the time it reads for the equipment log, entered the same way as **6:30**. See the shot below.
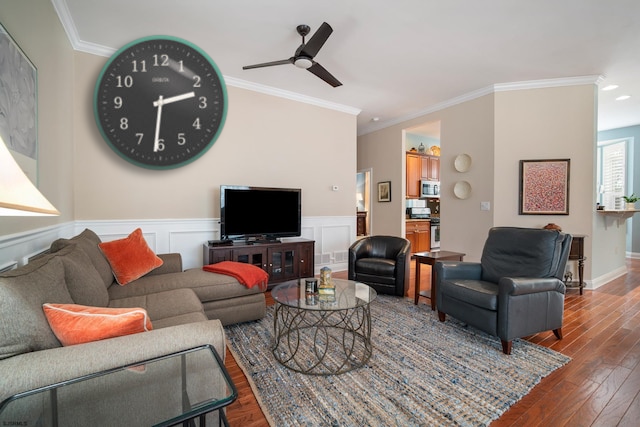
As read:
**2:31**
